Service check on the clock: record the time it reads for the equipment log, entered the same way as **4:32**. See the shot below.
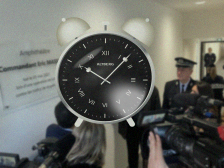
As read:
**10:07**
